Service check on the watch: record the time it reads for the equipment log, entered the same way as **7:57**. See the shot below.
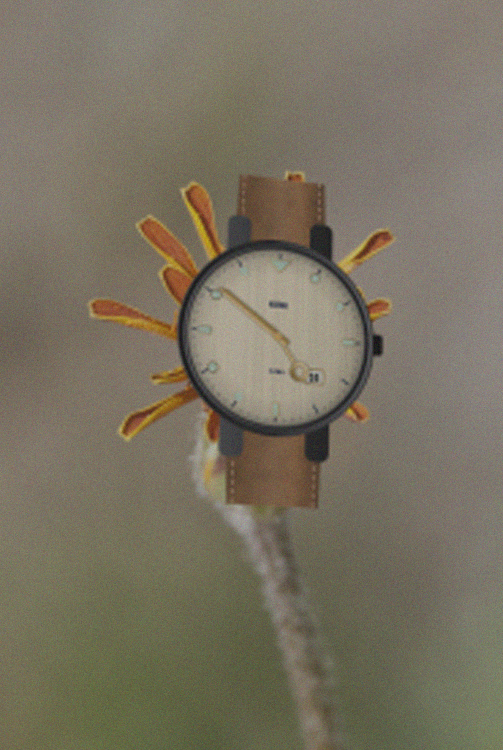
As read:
**4:51**
